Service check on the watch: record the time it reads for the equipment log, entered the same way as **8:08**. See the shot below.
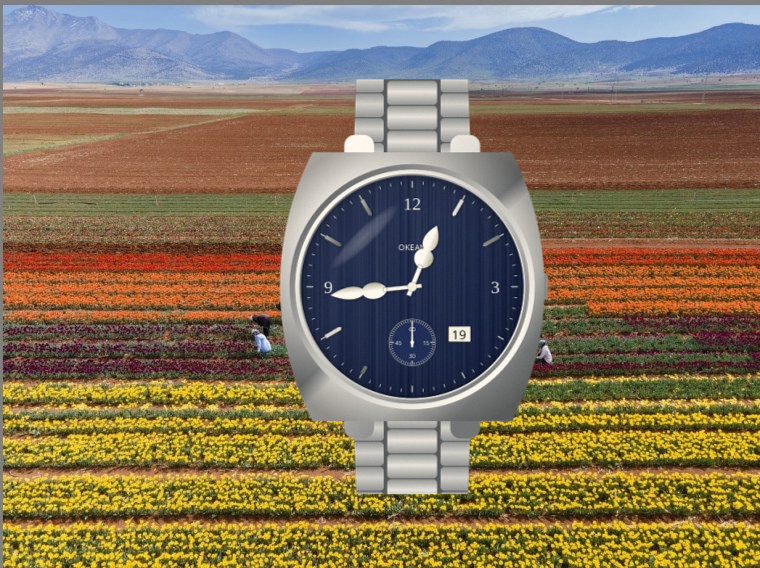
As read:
**12:44**
